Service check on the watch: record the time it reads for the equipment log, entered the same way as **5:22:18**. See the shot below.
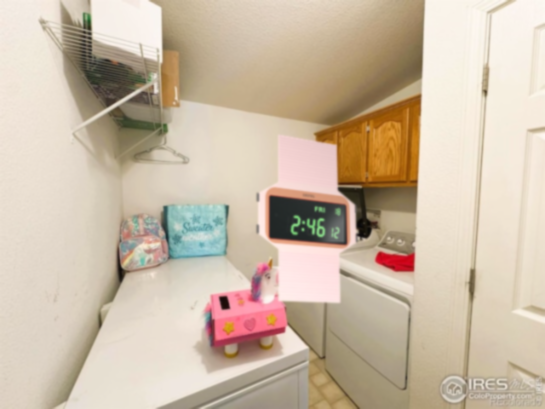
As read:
**2:46:12**
